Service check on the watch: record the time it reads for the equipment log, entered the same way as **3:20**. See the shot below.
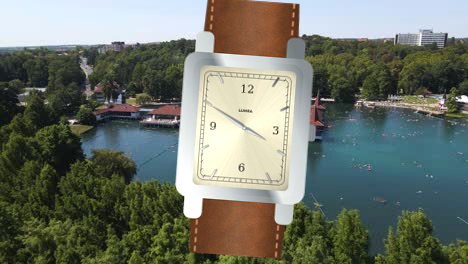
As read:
**3:50**
